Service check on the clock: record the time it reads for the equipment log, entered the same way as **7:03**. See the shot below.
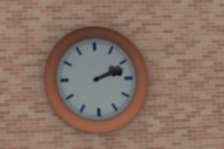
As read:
**2:12**
